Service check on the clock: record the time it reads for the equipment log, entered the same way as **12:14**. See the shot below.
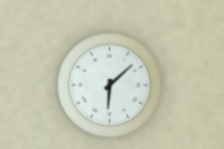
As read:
**6:08**
